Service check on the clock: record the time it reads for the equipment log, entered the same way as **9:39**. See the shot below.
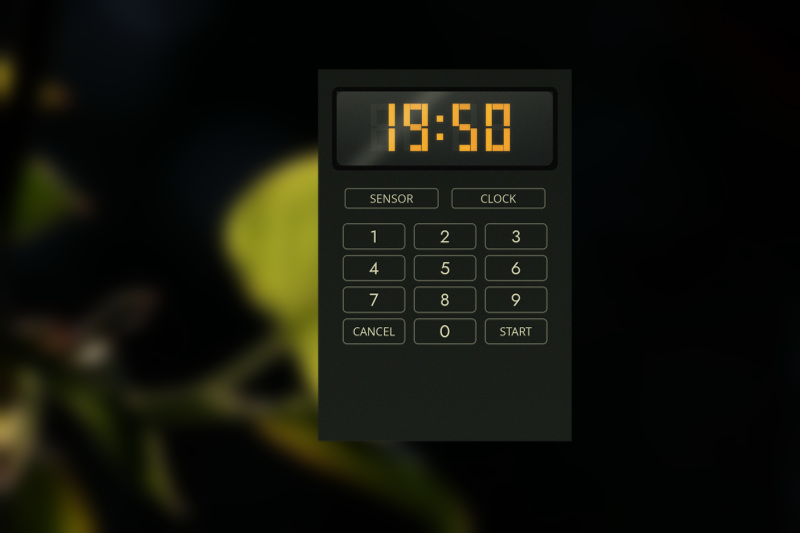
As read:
**19:50**
